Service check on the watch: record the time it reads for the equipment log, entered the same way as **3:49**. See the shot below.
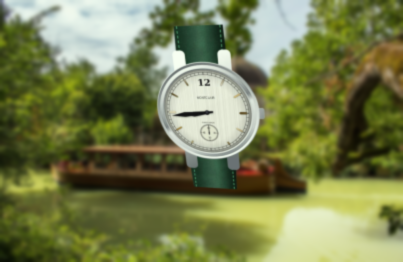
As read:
**8:44**
